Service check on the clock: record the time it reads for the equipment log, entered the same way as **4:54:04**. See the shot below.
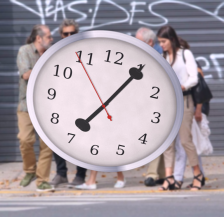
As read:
**7:04:54**
